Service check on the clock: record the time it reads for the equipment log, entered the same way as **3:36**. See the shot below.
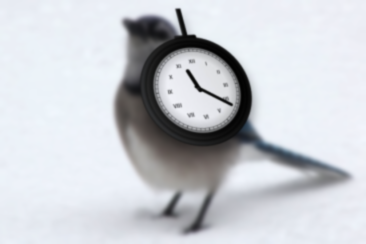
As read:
**11:21**
